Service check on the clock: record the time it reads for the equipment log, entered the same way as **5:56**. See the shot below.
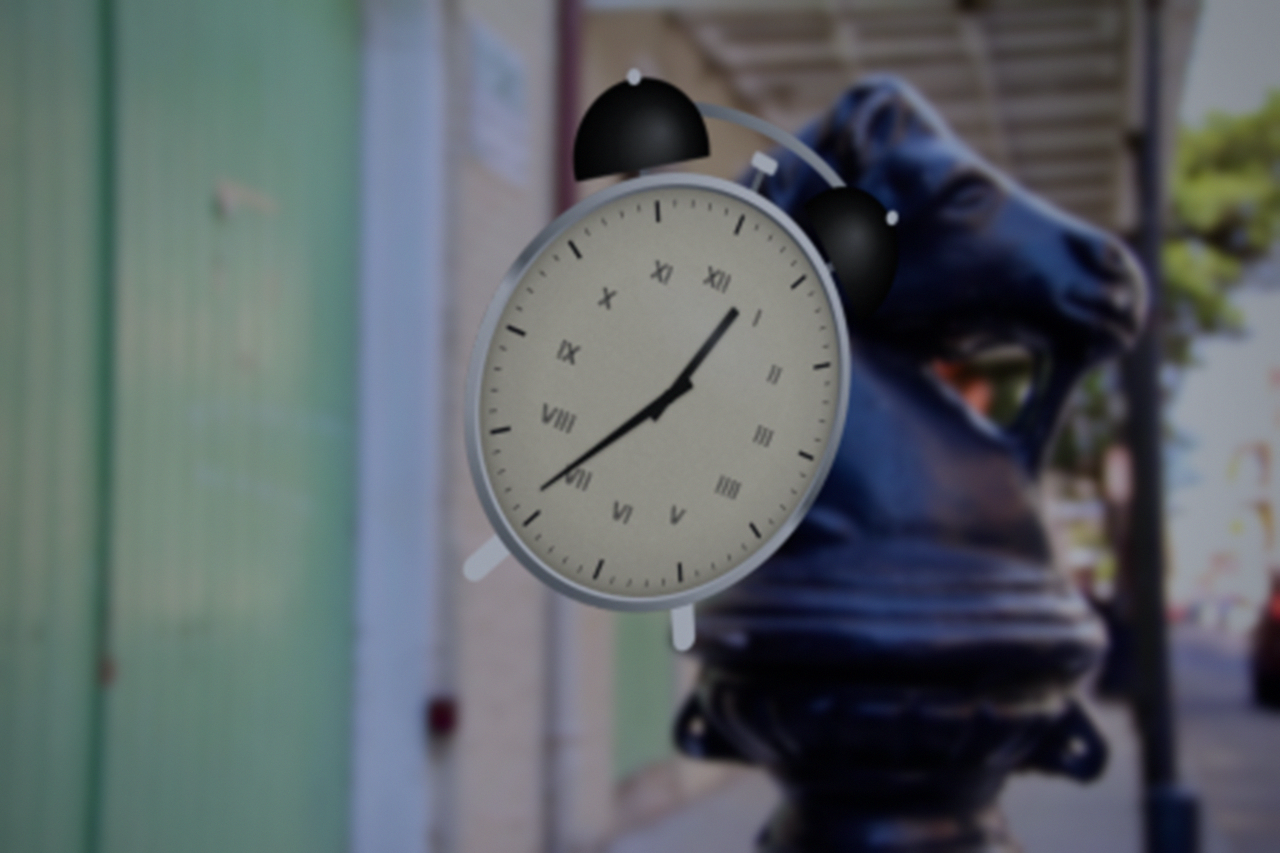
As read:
**12:36**
